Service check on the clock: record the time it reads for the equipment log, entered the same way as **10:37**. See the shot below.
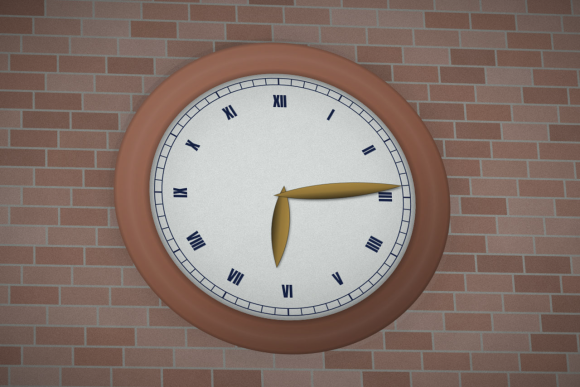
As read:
**6:14**
